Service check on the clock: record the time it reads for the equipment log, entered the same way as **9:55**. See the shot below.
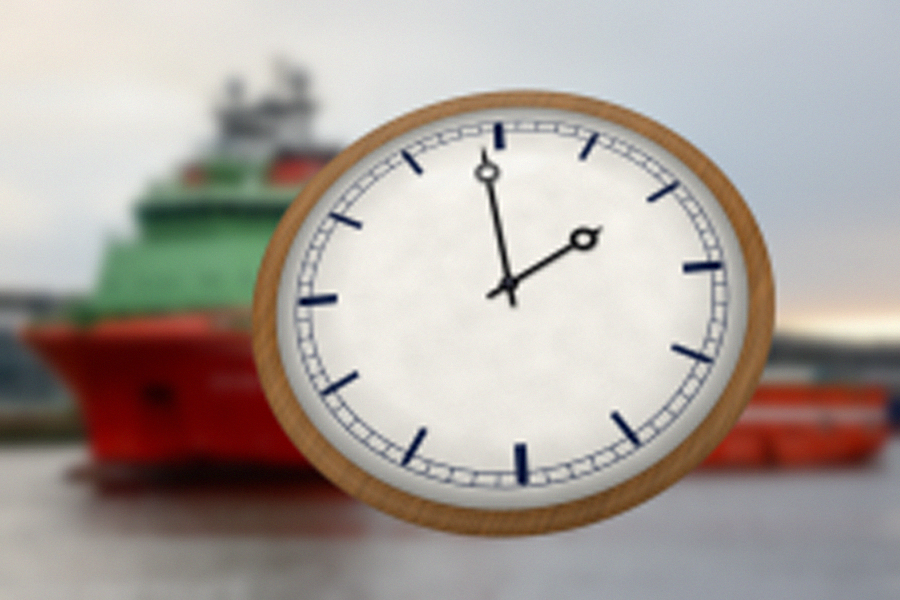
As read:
**1:59**
